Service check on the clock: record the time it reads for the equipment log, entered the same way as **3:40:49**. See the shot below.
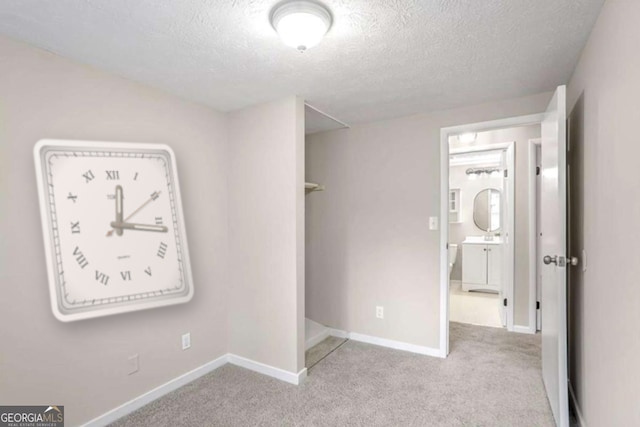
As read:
**12:16:10**
